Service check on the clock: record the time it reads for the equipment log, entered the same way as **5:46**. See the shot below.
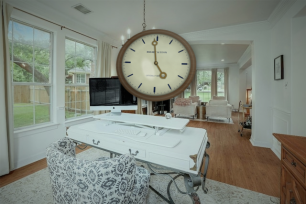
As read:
**4:59**
